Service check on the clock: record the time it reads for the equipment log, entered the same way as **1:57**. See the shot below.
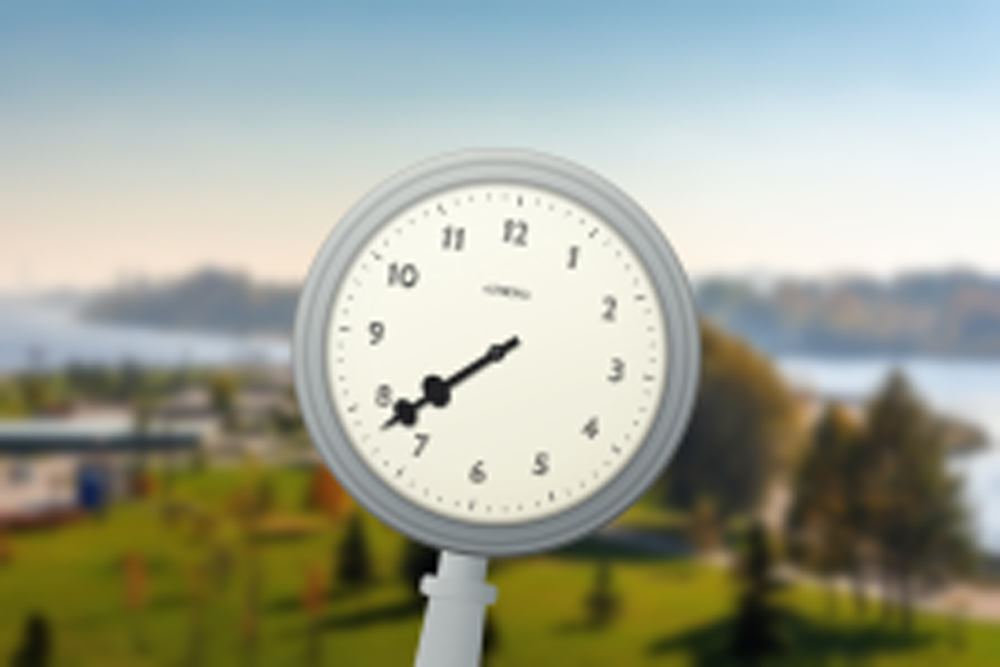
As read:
**7:38**
